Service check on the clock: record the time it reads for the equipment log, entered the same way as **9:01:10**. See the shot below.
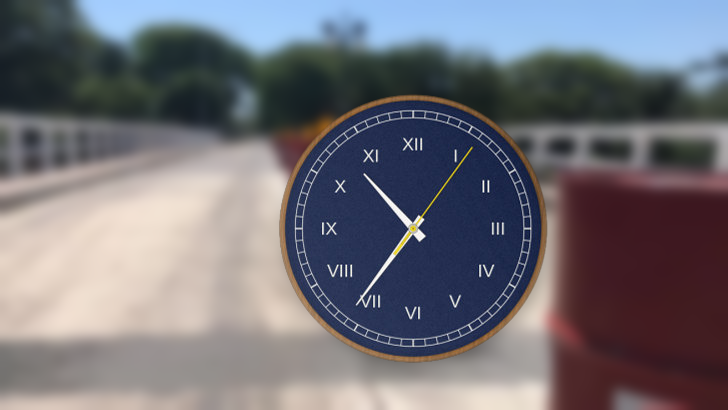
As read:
**10:36:06**
